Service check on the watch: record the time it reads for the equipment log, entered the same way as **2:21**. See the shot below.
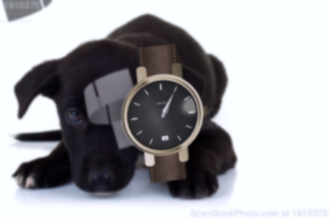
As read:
**1:05**
